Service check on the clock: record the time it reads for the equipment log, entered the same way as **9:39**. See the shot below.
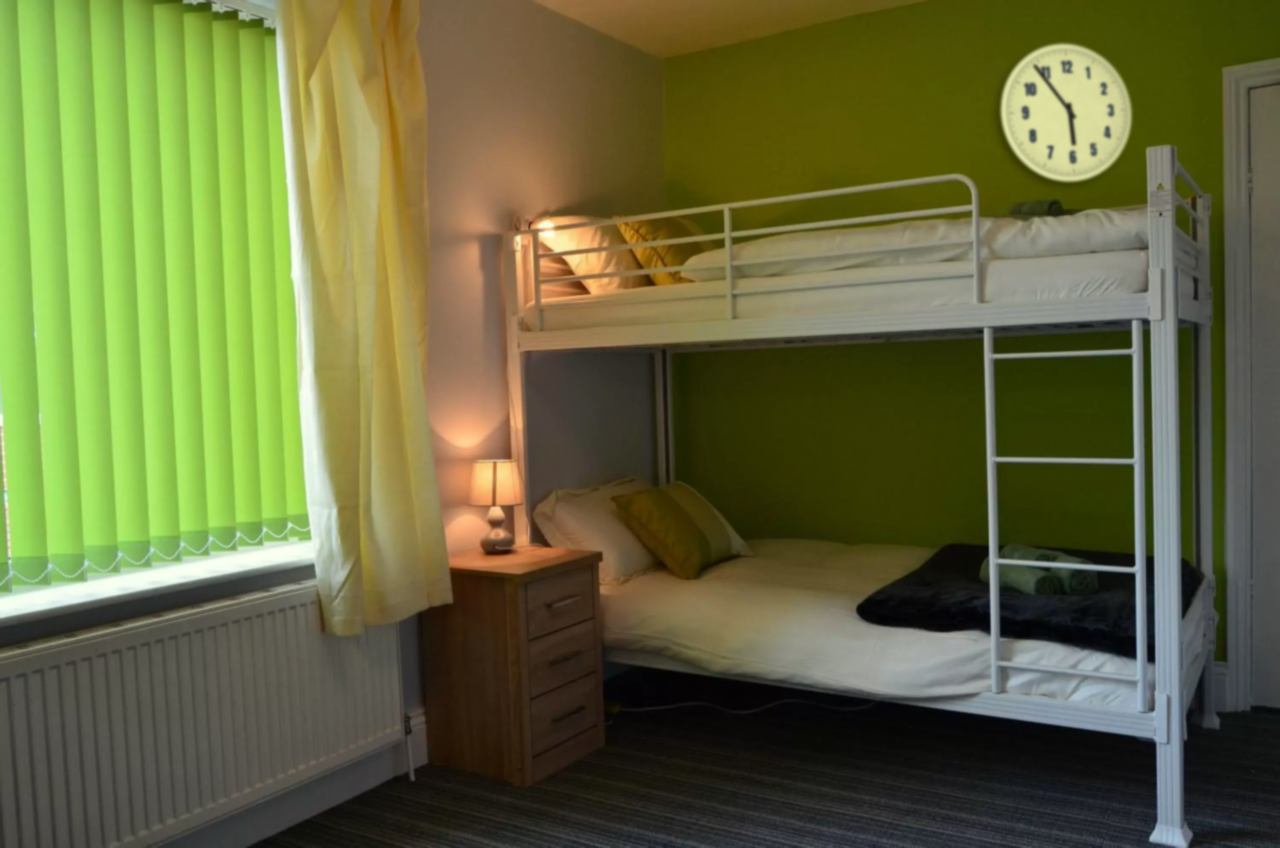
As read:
**5:54**
